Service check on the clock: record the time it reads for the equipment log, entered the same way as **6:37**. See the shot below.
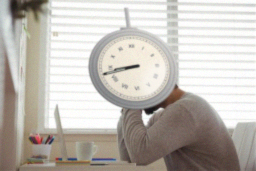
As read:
**8:43**
